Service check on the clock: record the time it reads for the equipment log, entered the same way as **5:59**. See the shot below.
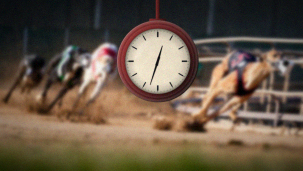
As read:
**12:33**
